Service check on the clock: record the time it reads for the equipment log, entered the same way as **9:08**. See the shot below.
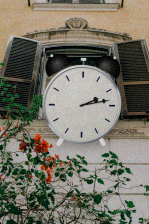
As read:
**2:13**
